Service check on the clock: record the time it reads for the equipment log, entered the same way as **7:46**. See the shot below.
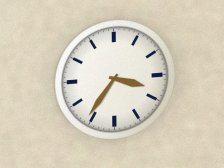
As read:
**3:36**
